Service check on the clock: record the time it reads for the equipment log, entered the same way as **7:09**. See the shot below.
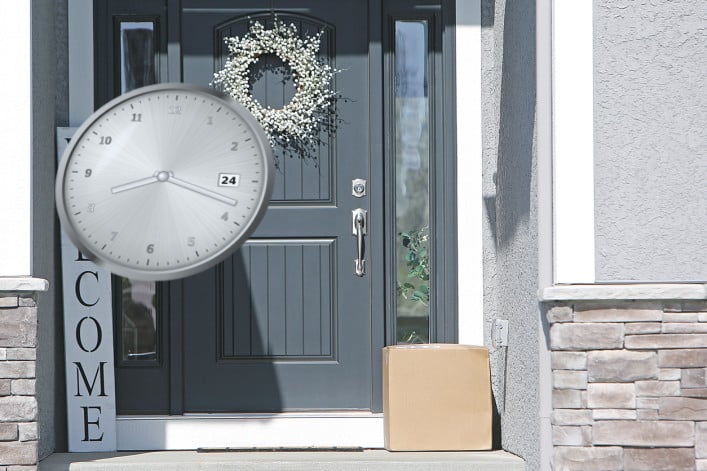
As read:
**8:18**
